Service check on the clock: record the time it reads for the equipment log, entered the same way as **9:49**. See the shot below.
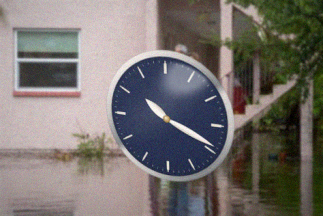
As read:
**10:19**
